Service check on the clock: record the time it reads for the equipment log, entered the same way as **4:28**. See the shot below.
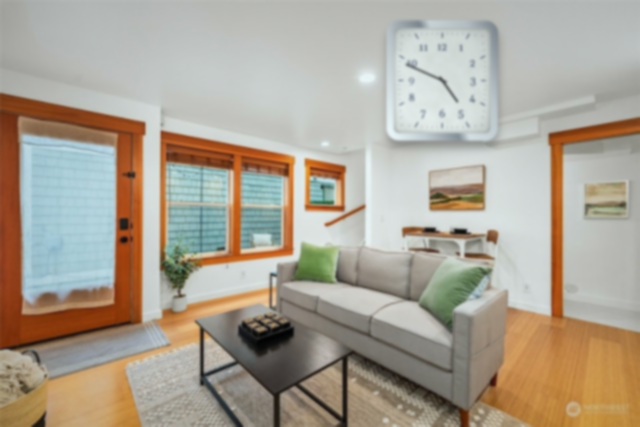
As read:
**4:49**
